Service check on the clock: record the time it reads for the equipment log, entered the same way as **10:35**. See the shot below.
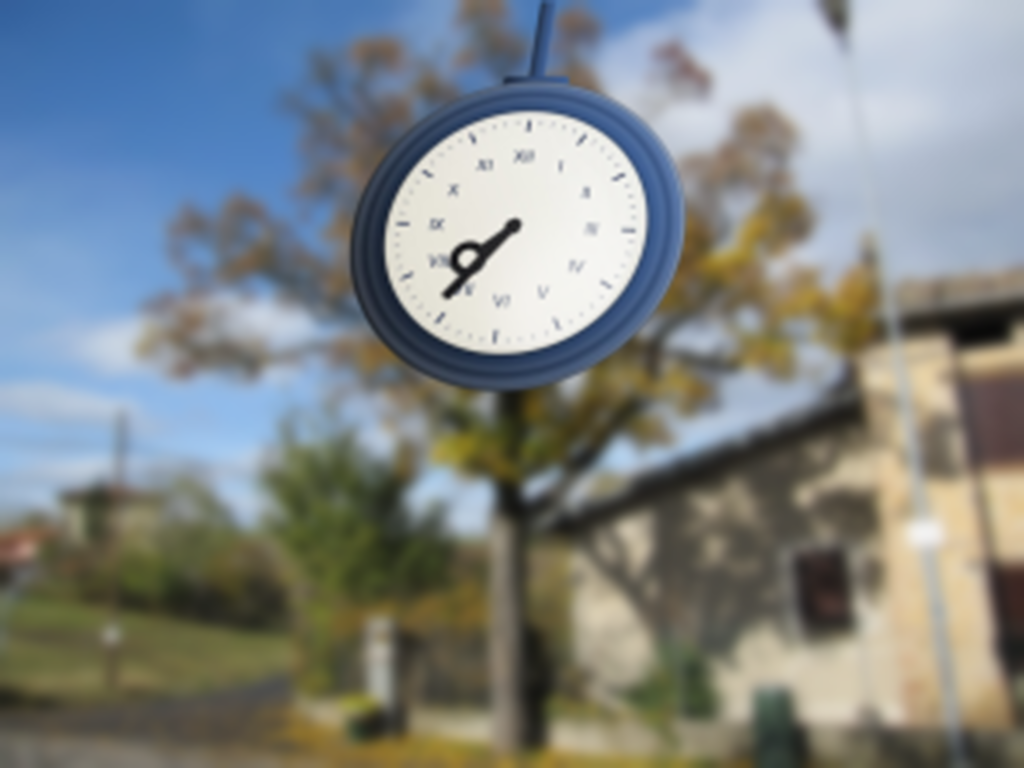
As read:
**7:36**
